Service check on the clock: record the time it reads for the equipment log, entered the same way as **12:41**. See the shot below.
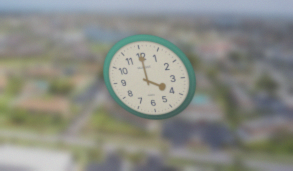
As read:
**4:00**
